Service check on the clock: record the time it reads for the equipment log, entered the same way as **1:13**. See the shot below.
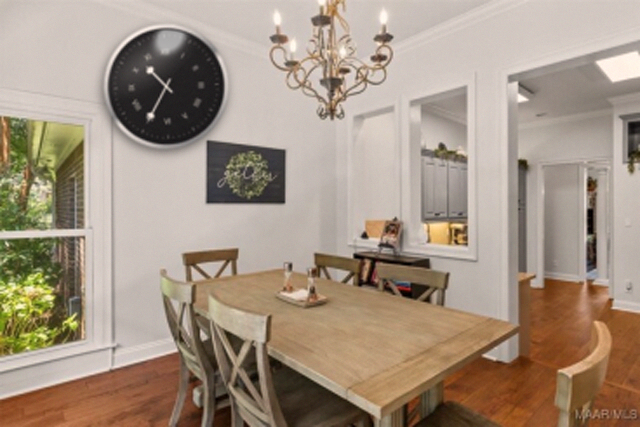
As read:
**10:35**
